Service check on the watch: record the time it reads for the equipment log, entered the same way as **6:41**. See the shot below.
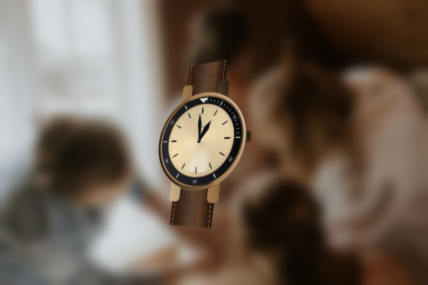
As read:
**12:59**
